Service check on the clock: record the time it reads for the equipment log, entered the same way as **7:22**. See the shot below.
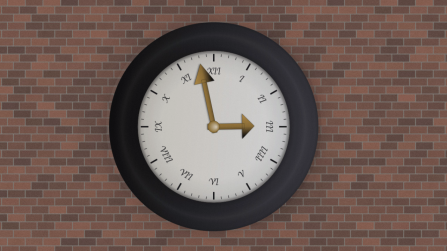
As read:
**2:58**
